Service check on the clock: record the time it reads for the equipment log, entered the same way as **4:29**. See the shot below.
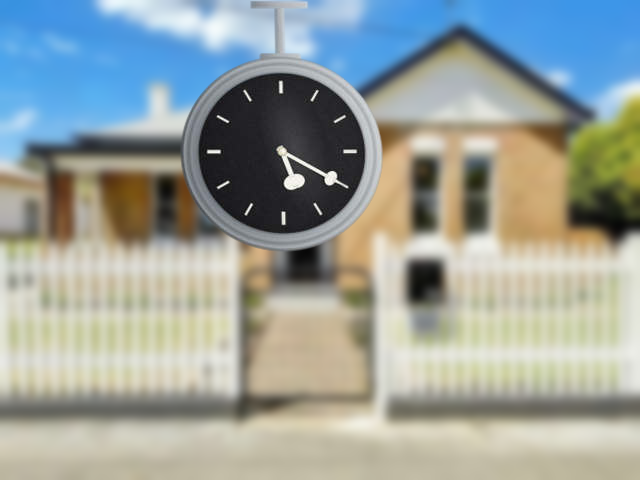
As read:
**5:20**
